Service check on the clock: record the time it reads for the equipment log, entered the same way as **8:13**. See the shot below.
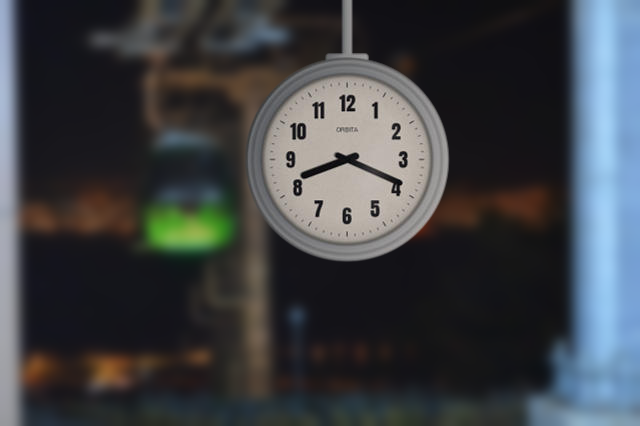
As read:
**8:19**
